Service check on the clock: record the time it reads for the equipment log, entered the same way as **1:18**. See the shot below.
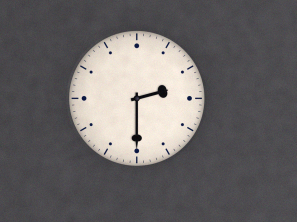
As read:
**2:30**
